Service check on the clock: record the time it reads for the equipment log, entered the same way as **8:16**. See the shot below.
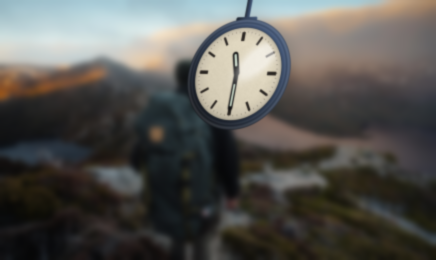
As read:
**11:30**
